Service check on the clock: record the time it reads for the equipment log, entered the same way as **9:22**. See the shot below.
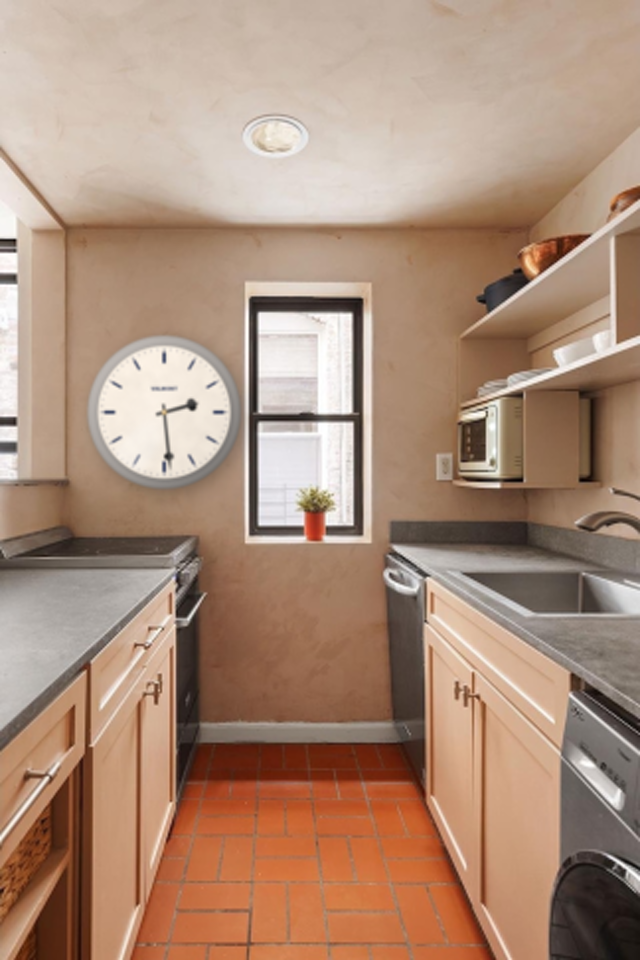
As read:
**2:29**
